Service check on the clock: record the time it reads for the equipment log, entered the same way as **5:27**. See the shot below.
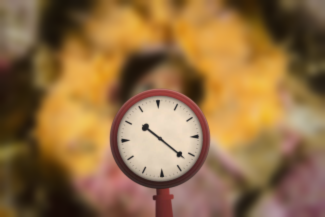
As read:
**10:22**
